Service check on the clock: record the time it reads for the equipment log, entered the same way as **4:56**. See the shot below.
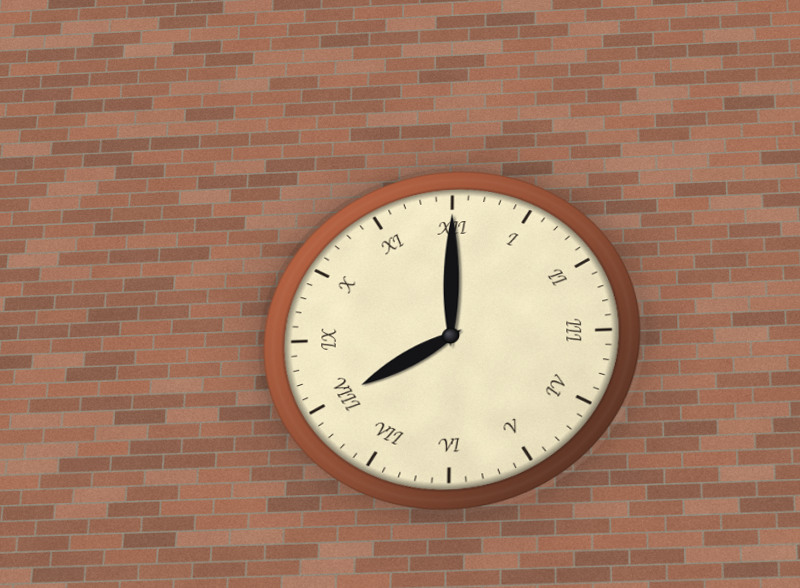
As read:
**8:00**
